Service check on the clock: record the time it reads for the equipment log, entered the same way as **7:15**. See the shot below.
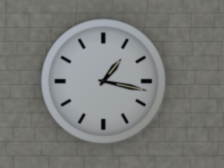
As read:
**1:17**
